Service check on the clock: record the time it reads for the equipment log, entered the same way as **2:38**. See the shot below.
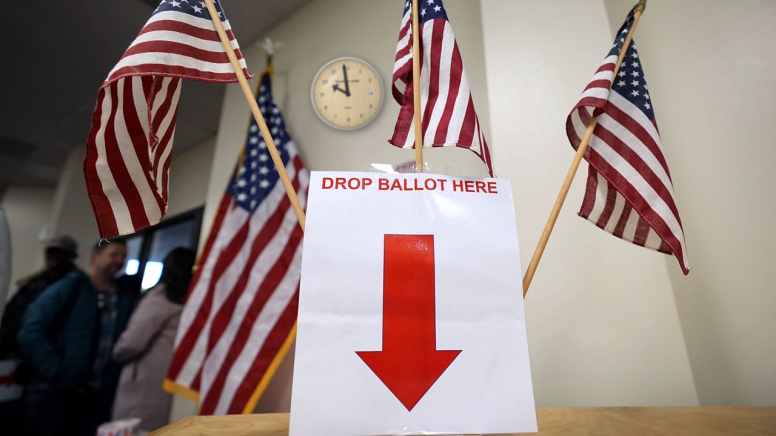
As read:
**9:59**
